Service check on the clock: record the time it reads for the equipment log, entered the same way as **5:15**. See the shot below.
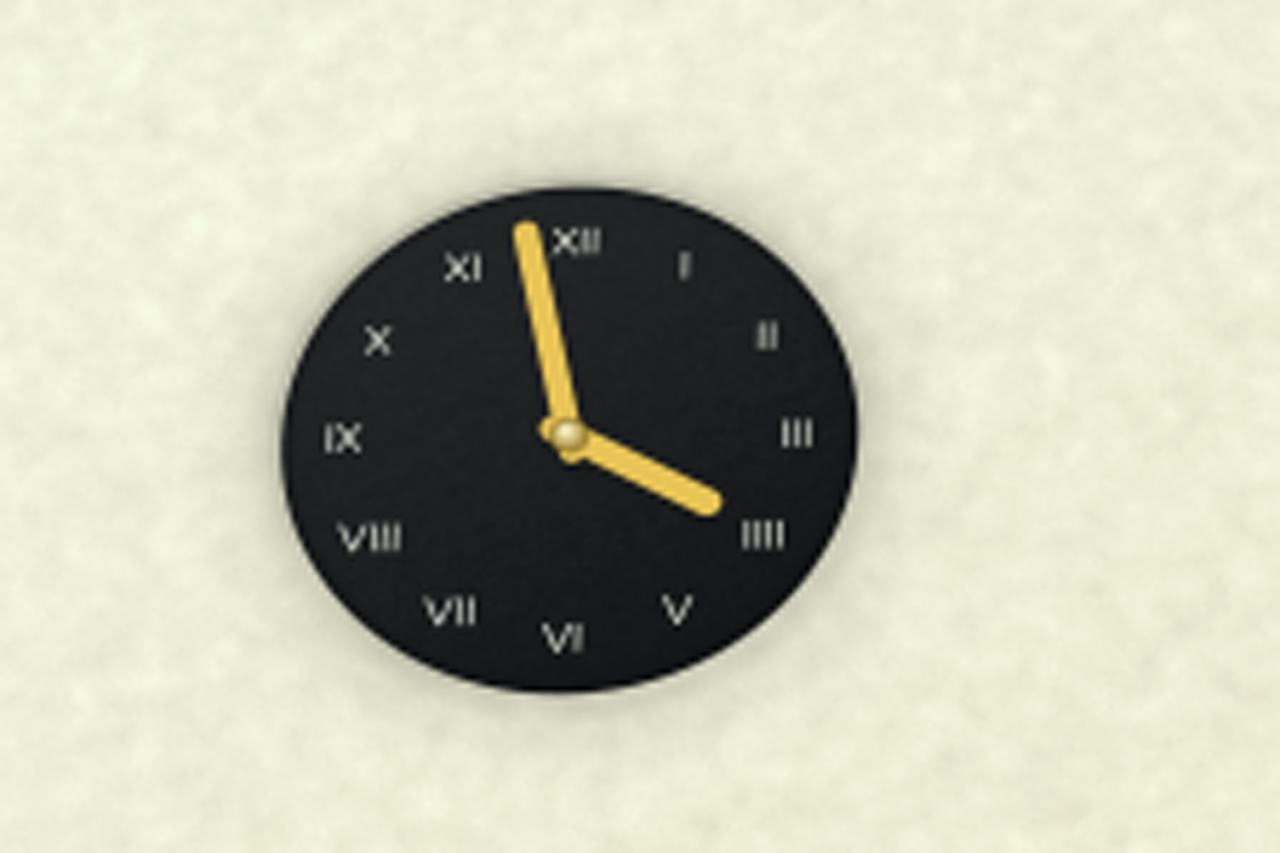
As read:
**3:58**
